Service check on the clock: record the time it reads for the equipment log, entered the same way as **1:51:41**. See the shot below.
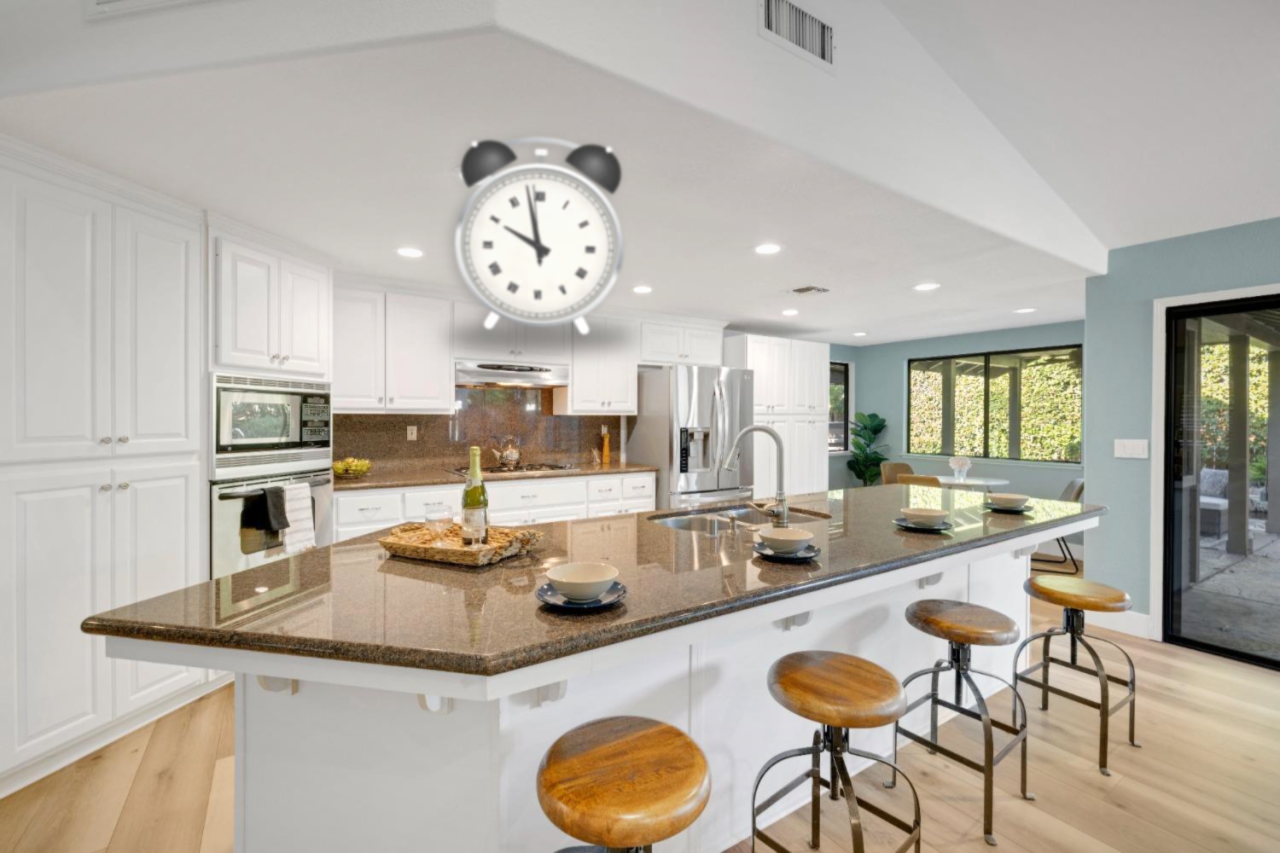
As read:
**9:57:59**
